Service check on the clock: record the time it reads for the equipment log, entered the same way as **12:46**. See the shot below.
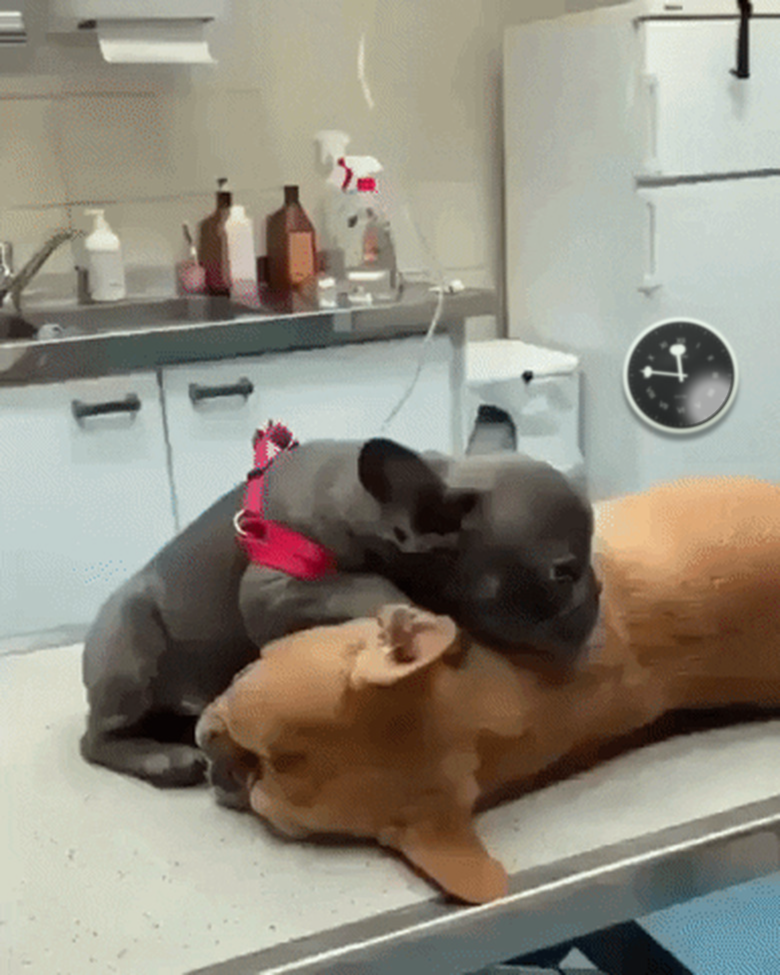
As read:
**11:46**
